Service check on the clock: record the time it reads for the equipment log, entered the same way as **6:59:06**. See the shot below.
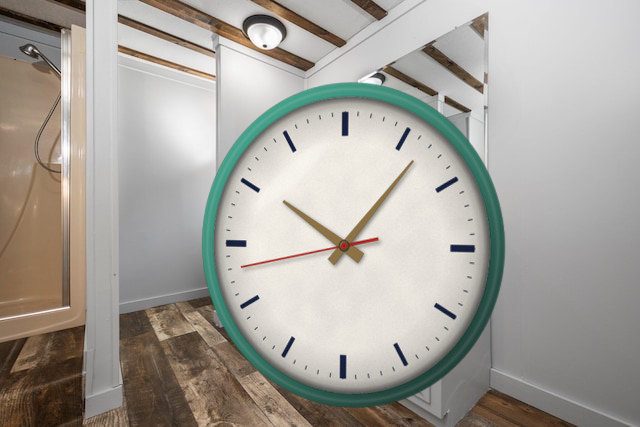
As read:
**10:06:43**
